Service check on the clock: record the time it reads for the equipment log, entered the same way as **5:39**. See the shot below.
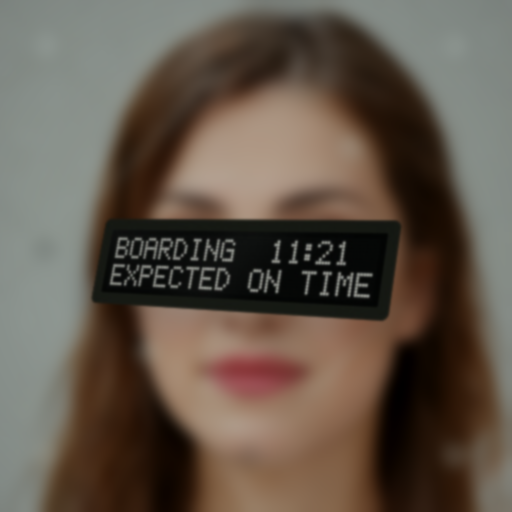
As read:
**11:21**
